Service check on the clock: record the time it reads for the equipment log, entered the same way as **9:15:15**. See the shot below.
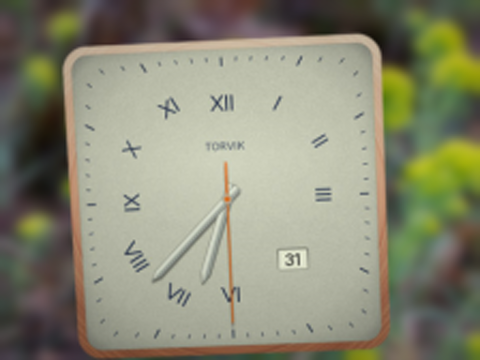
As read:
**6:37:30**
